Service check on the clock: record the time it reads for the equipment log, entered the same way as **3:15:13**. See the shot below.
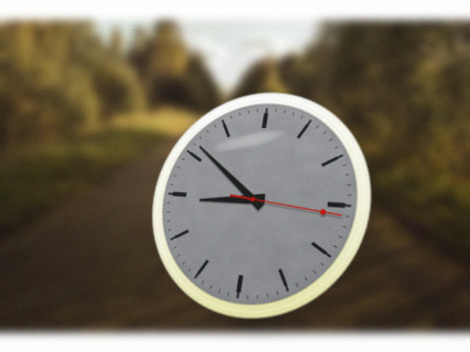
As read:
**8:51:16**
